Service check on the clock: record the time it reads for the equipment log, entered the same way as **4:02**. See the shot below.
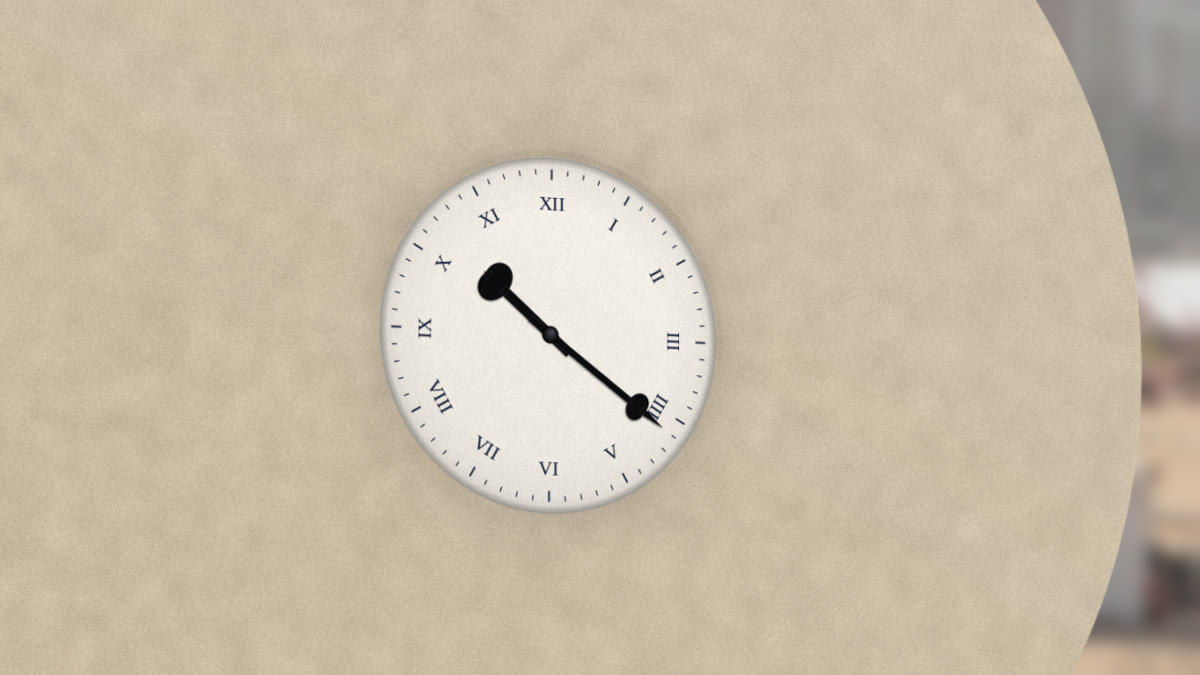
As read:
**10:21**
